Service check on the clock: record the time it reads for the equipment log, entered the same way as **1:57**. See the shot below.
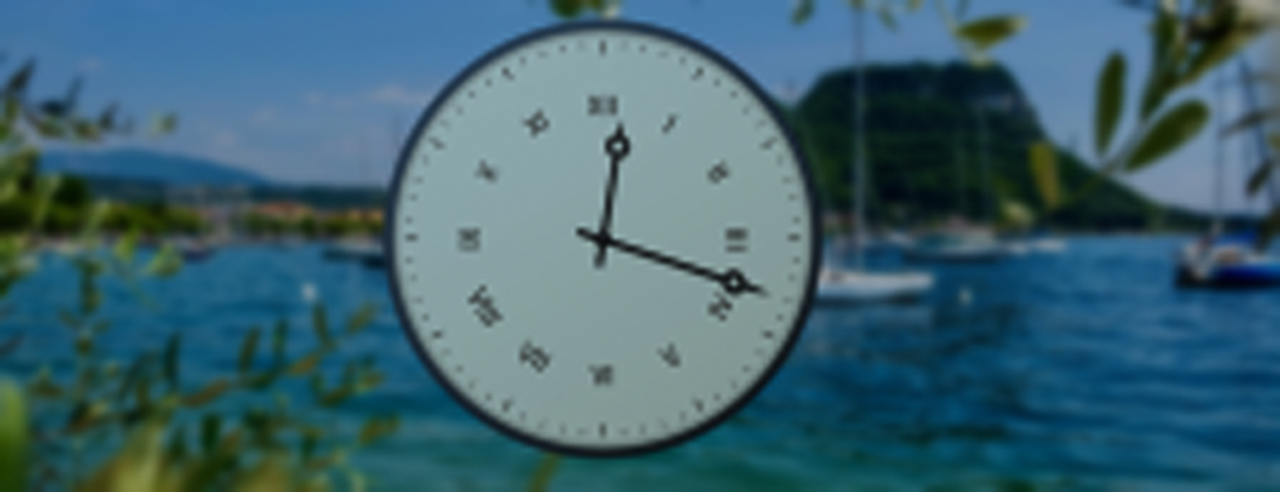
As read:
**12:18**
